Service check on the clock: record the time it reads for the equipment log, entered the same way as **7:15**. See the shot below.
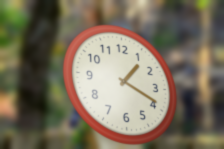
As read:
**1:19**
